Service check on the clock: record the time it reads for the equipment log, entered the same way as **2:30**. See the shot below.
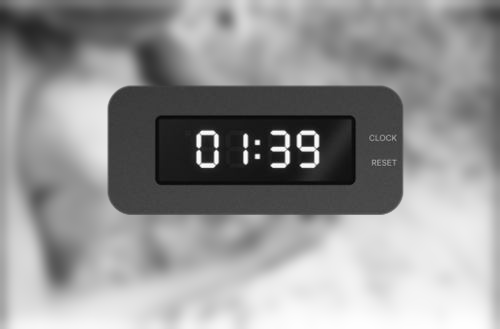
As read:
**1:39**
